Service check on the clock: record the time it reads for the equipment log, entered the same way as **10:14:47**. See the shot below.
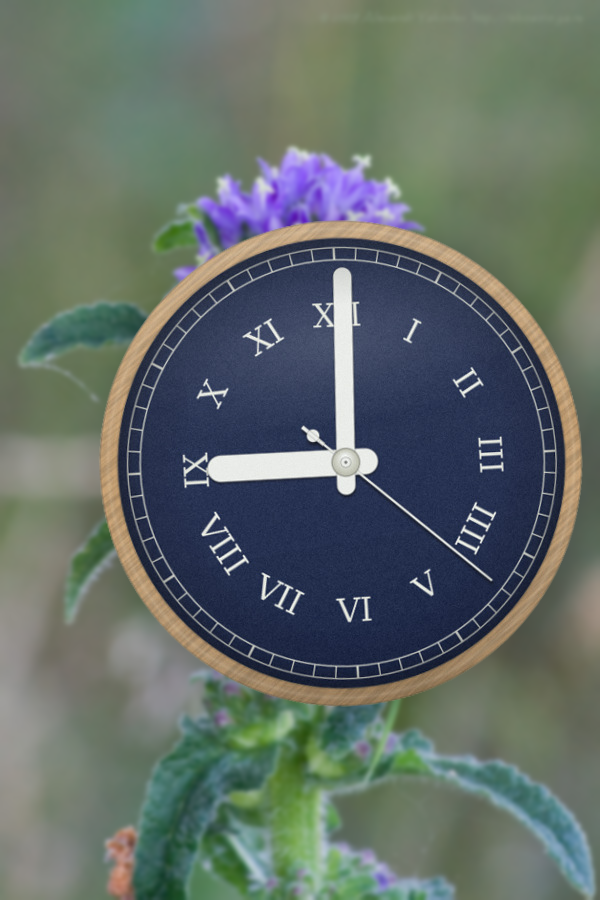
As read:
**9:00:22**
